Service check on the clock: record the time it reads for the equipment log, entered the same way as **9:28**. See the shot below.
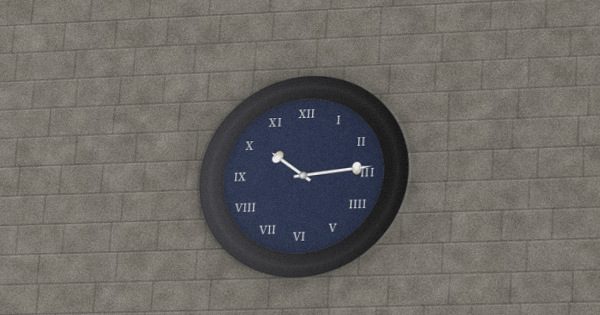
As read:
**10:14**
